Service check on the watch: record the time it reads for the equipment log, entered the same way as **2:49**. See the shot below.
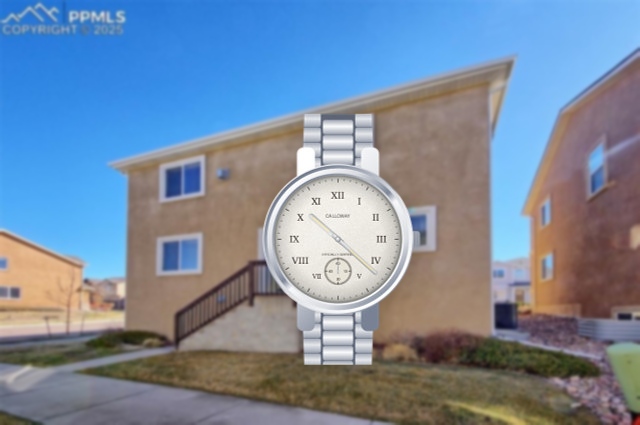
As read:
**10:22**
